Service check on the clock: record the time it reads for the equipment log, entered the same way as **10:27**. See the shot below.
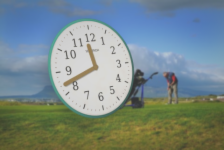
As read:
**11:42**
